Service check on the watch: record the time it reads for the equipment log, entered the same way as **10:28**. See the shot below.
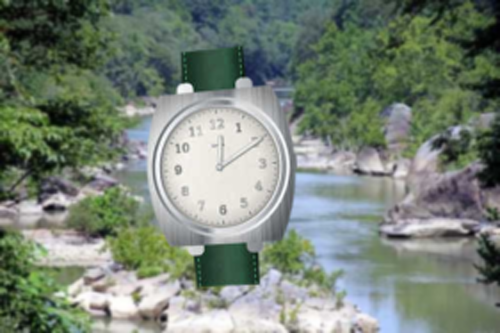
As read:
**12:10**
